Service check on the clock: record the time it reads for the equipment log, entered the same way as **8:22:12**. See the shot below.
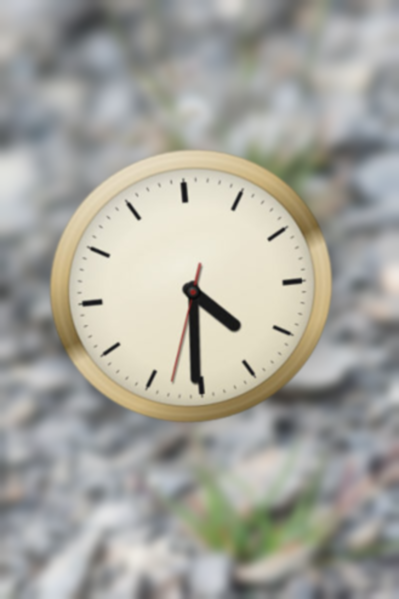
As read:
**4:30:33**
